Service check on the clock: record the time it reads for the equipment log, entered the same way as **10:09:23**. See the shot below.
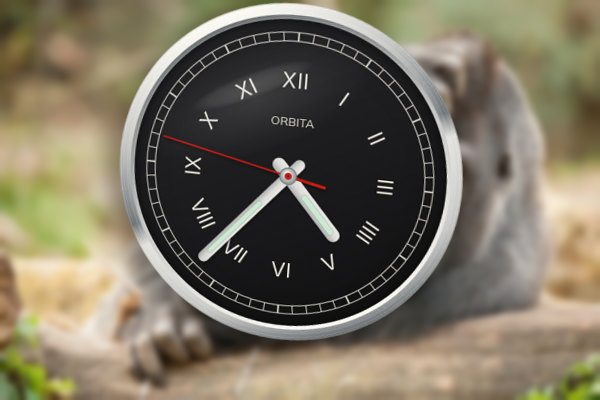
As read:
**4:36:47**
